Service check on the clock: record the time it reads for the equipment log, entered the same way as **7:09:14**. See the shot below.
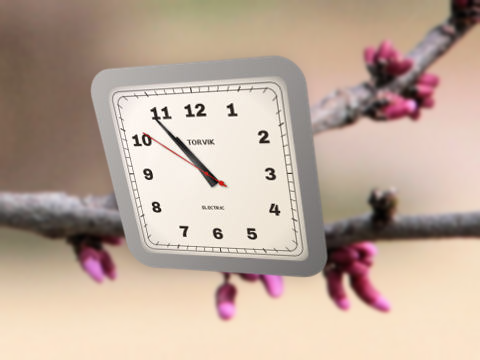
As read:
**10:53:51**
